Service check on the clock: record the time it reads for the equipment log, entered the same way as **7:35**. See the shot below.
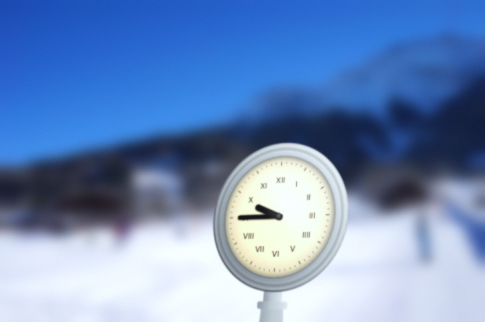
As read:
**9:45**
